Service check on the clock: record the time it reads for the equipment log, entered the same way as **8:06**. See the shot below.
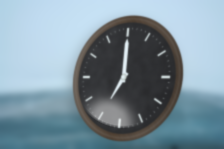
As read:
**7:00**
